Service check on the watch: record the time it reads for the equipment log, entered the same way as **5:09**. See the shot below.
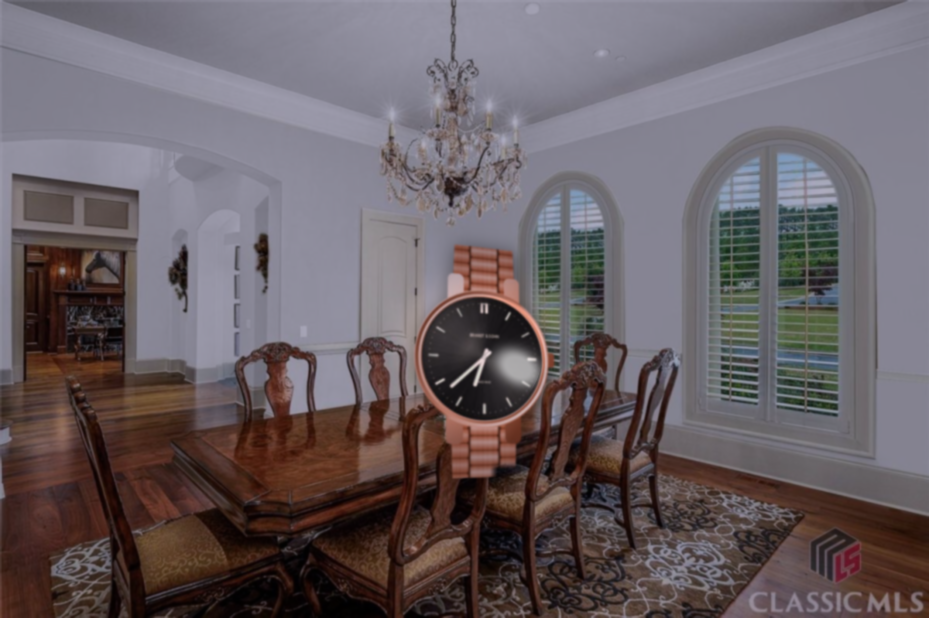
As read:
**6:38**
